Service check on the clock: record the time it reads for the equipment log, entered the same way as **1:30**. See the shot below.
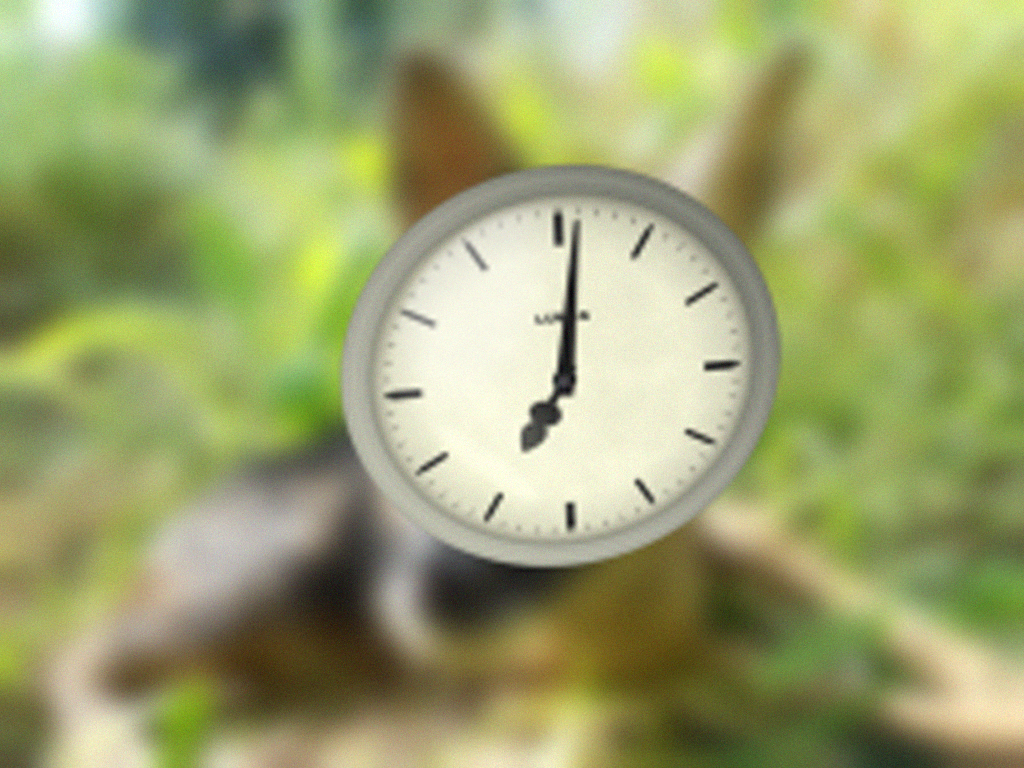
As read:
**7:01**
